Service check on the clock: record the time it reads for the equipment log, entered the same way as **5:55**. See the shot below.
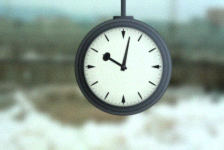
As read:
**10:02**
